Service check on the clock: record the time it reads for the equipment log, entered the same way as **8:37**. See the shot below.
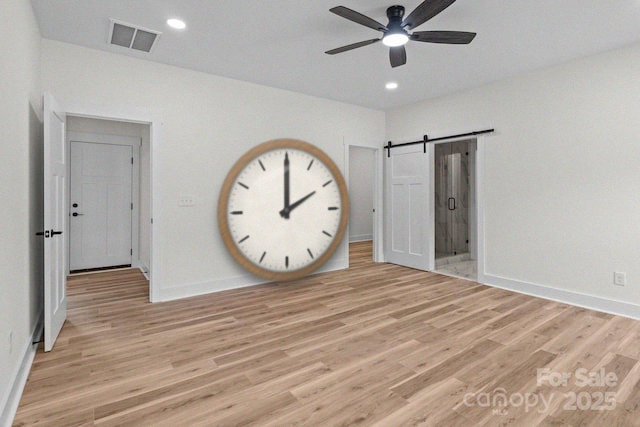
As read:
**2:00**
